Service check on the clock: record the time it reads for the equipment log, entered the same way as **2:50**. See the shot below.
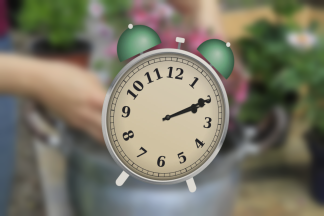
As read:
**2:10**
